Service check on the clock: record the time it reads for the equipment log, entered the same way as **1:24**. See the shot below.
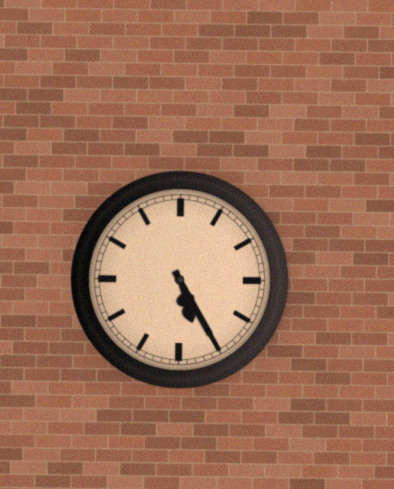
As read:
**5:25**
